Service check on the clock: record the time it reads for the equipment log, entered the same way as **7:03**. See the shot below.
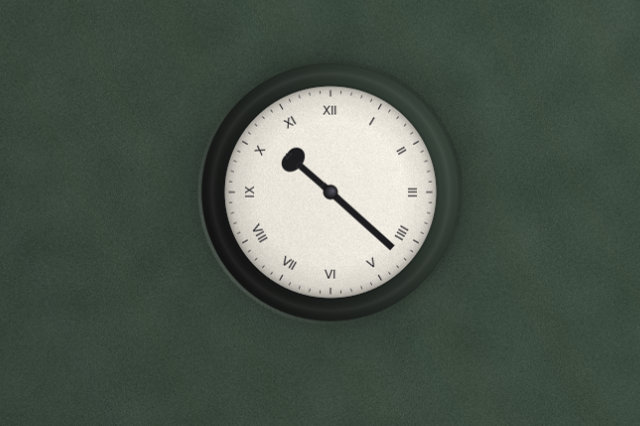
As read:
**10:22**
